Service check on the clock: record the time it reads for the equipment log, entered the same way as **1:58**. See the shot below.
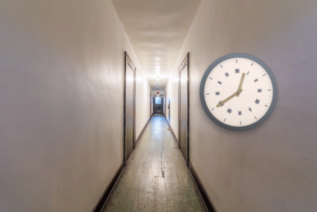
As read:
**12:40**
